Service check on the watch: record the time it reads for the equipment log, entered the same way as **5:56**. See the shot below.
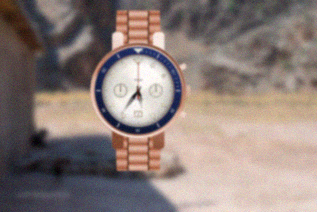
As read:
**5:36**
